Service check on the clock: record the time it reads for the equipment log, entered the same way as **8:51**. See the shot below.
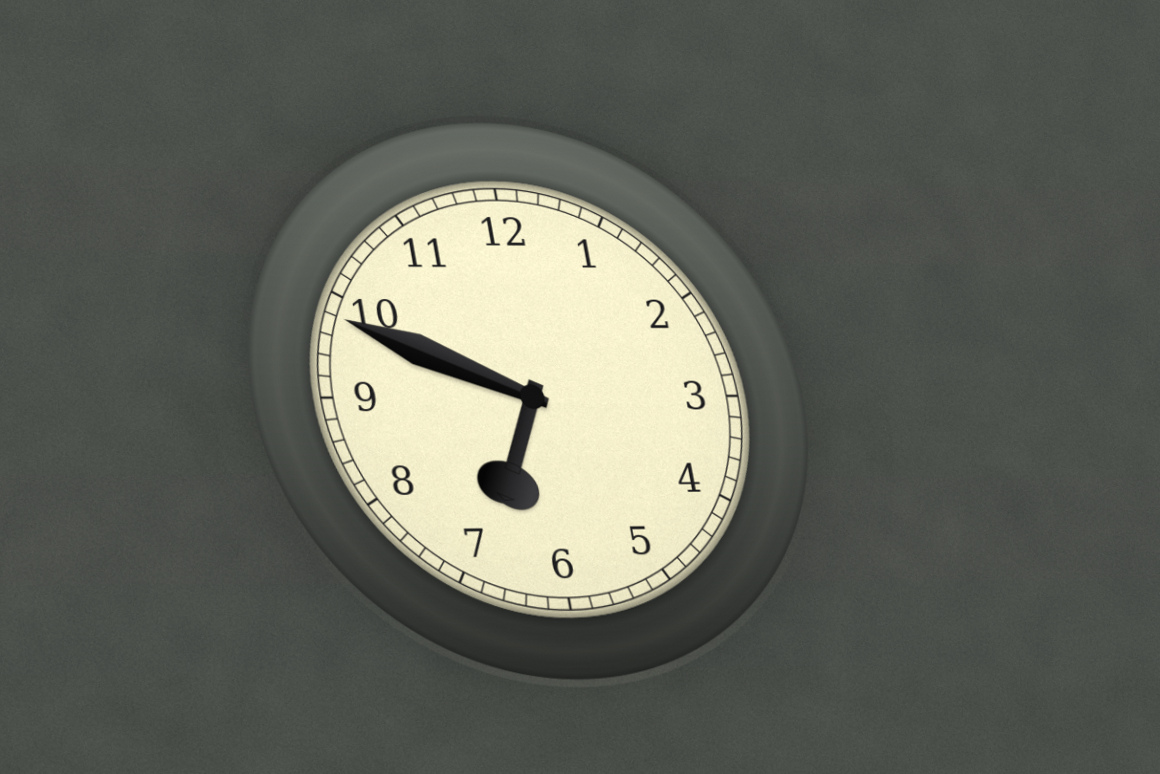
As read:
**6:49**
